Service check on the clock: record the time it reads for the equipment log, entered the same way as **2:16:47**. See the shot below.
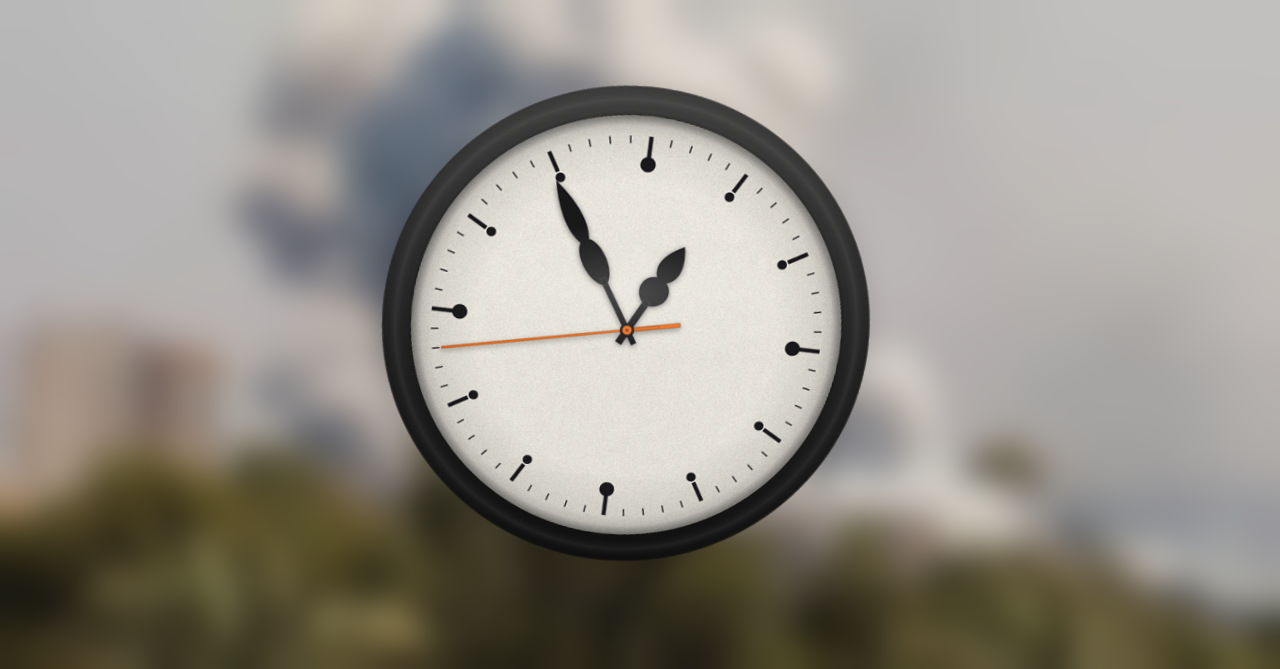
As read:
**12:54:43**
